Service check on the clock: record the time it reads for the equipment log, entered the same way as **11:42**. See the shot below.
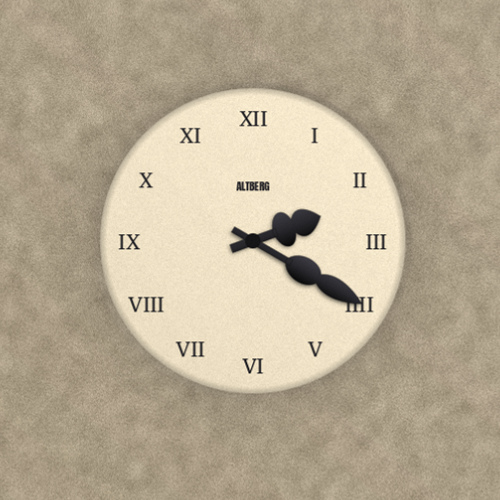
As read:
**2:20**
